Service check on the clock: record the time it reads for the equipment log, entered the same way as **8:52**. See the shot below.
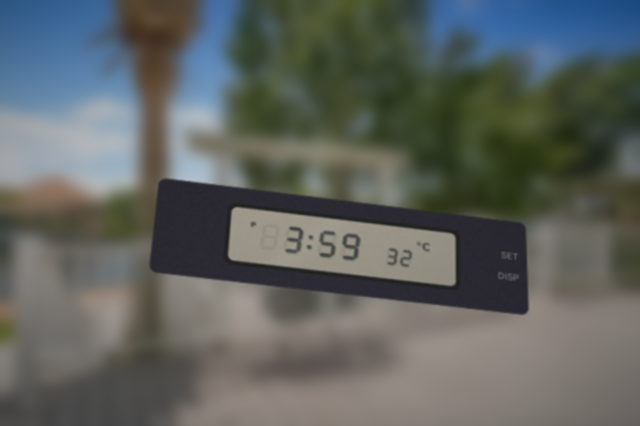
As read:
**3:59**
